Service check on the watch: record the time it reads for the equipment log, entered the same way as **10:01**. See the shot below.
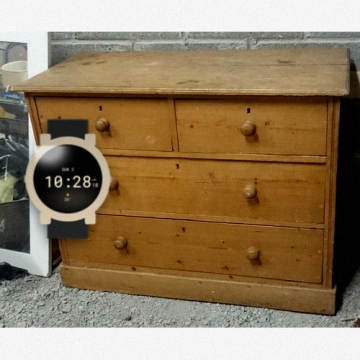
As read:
**10:28**
